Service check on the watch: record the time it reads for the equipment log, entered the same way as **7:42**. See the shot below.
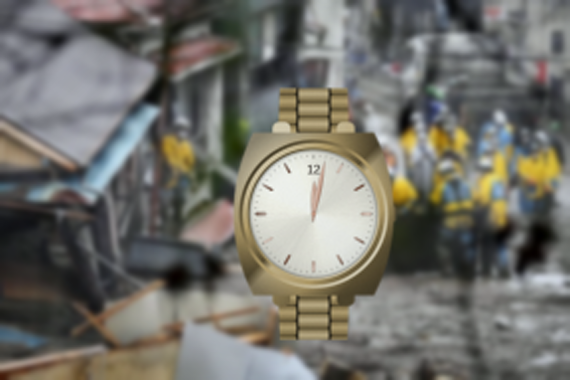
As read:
**12:02**
